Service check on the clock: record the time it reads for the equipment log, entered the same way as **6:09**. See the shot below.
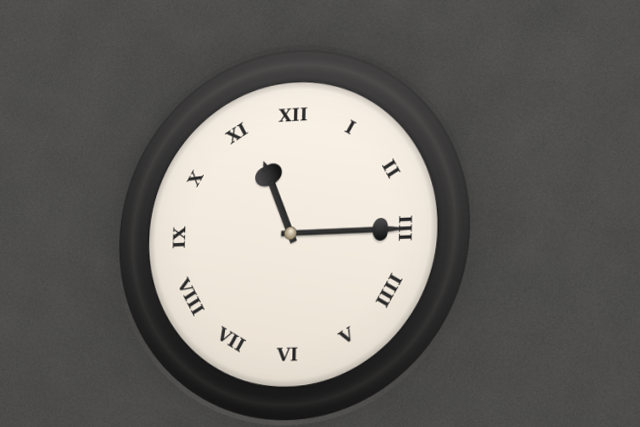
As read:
**11:15**
